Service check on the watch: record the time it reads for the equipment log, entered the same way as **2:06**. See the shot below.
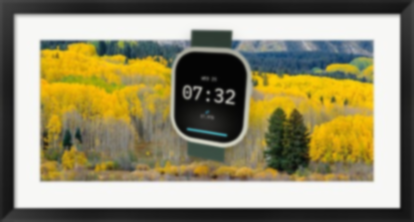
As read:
**7:32**
